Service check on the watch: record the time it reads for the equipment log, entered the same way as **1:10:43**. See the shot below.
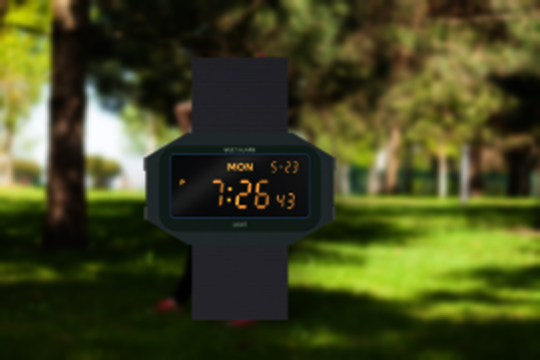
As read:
**7:26:43**
